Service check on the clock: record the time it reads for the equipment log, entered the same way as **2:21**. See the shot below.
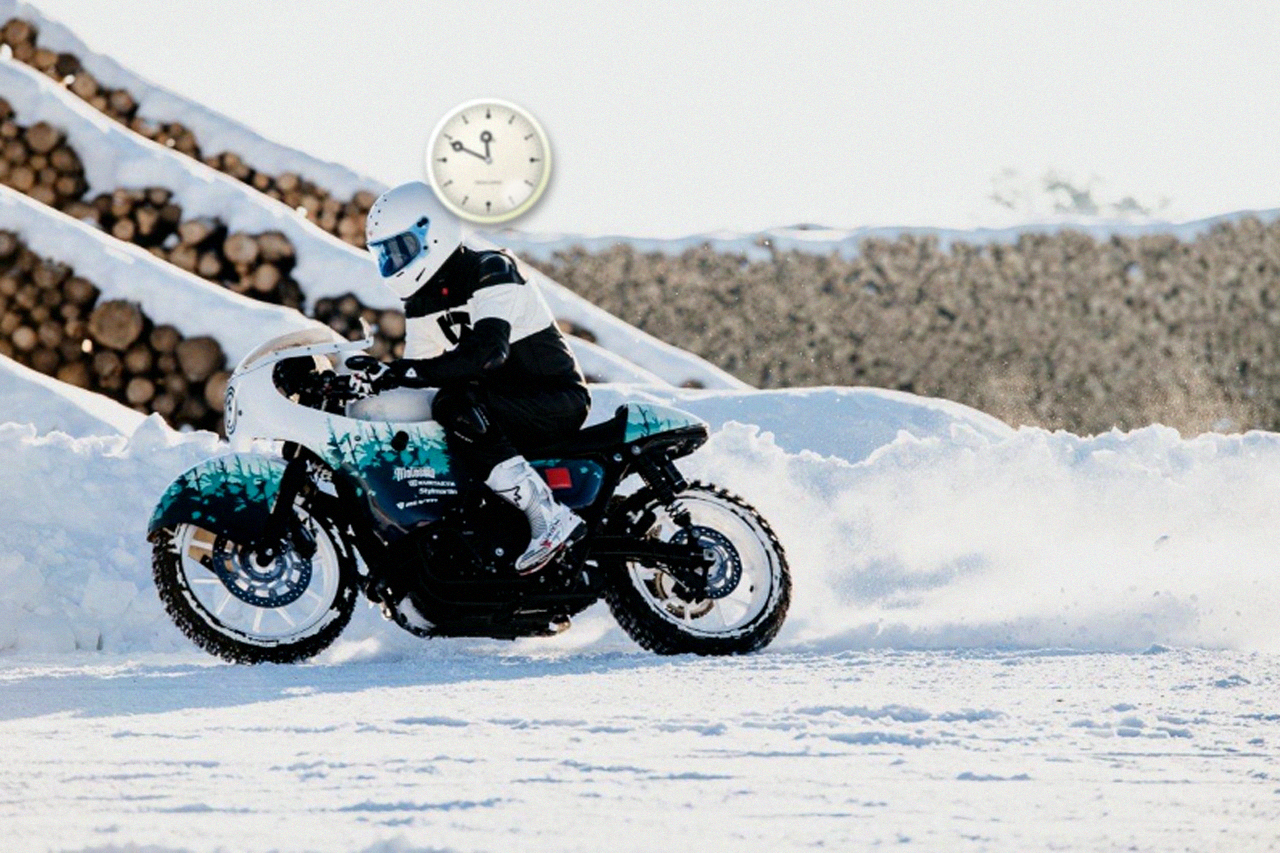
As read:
**11:49**
